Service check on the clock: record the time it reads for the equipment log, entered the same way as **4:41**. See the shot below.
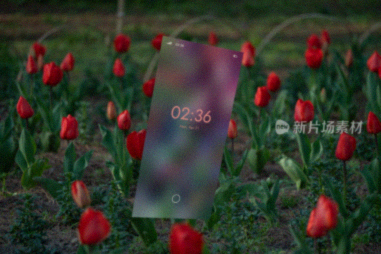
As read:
**2:36**
